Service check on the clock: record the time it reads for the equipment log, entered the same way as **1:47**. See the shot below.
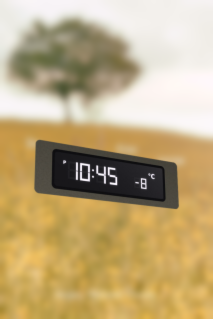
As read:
**10:45**
